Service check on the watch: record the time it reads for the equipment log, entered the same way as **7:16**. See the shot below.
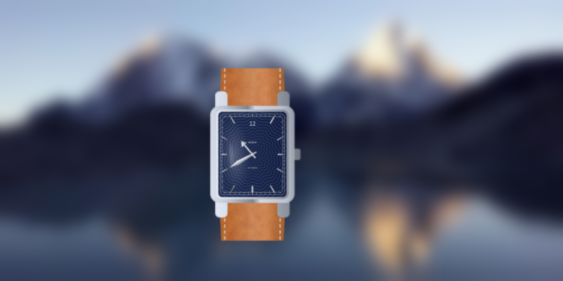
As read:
**10:40**
